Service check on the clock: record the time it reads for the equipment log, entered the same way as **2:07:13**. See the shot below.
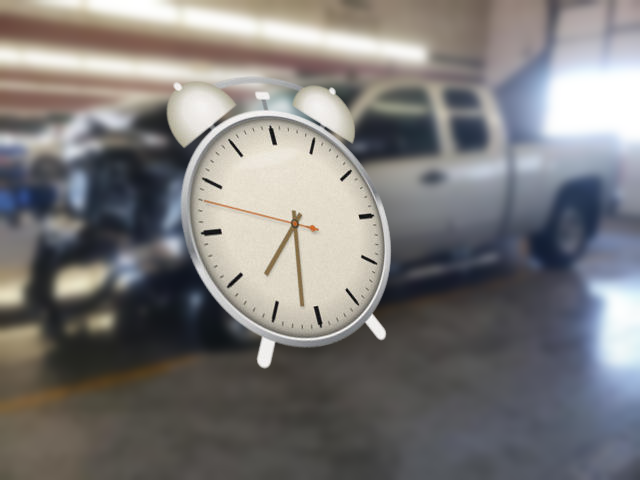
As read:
**7:31:48**
